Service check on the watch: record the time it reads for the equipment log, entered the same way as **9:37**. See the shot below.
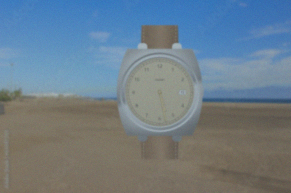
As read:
**5:28**
